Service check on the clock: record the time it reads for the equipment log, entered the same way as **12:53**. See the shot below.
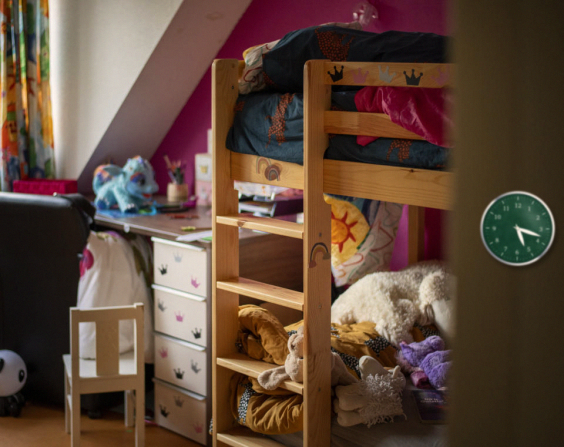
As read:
**5:18**
